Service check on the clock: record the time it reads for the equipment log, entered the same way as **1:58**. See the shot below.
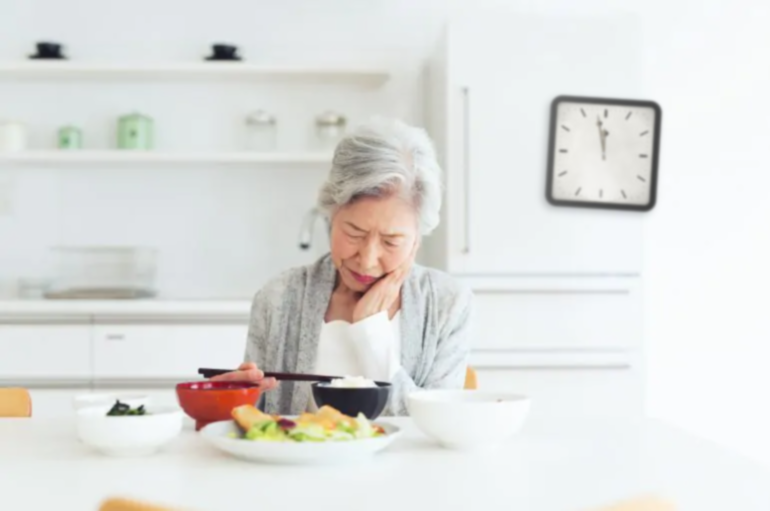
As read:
**11:58**
